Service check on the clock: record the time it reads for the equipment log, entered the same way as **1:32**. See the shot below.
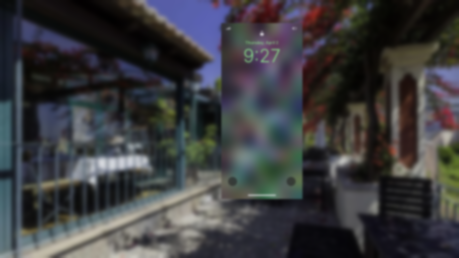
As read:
**9:27**
